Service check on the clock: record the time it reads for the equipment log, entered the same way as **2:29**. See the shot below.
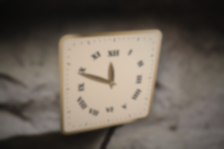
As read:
**11:49**
